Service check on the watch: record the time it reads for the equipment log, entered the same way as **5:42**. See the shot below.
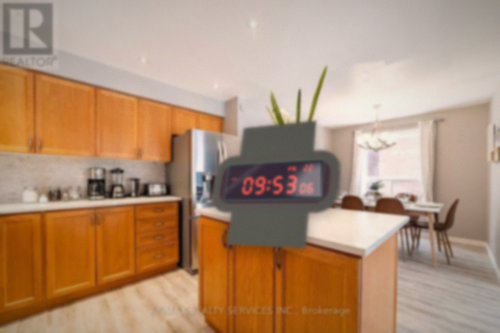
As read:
**9:53**
